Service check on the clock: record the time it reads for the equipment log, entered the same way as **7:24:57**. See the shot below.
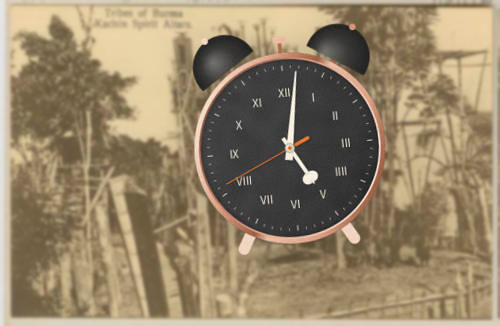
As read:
**5:01:41**
